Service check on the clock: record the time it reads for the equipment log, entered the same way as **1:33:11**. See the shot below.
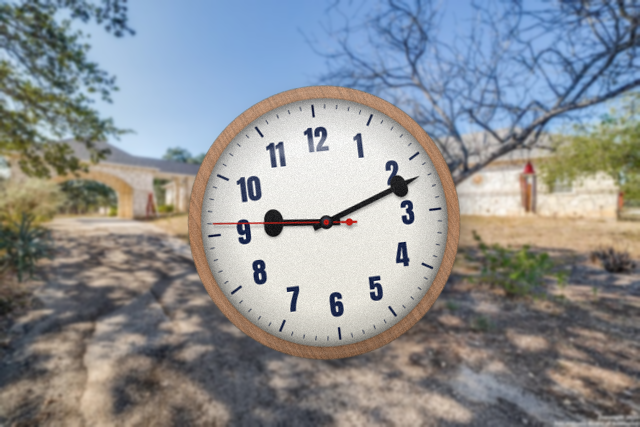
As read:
**9:11:46**
